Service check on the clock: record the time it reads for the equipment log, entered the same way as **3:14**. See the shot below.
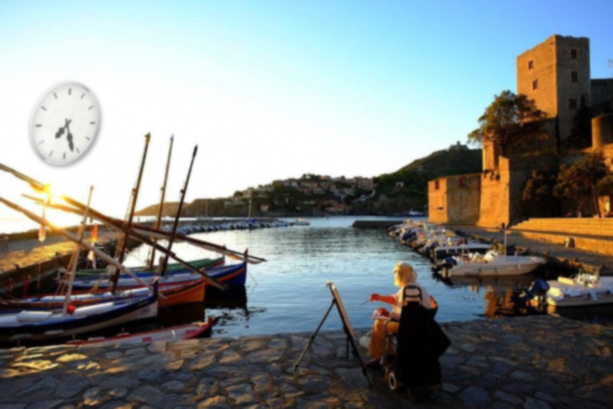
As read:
**7:27**
